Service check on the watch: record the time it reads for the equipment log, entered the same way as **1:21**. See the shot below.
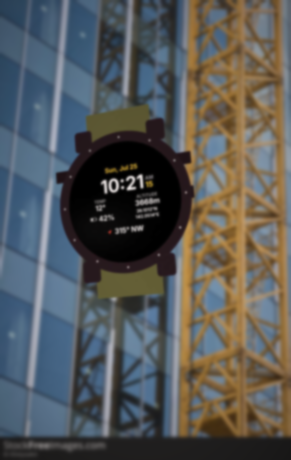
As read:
**10:21**
